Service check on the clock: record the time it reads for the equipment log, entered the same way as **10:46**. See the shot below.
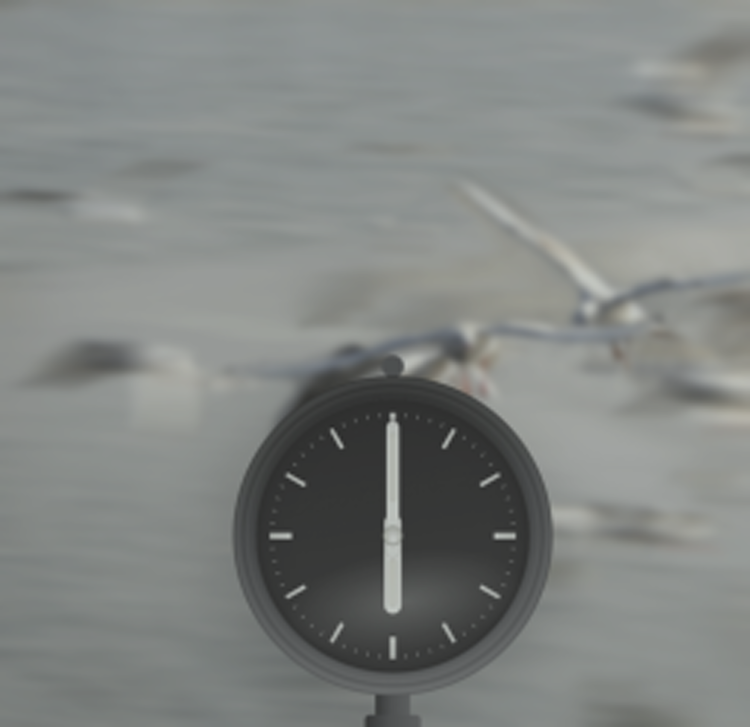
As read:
**6:00**
